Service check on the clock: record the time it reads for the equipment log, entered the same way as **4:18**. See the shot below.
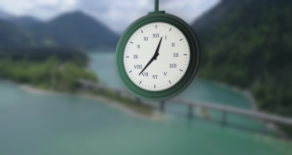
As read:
**12:37**
